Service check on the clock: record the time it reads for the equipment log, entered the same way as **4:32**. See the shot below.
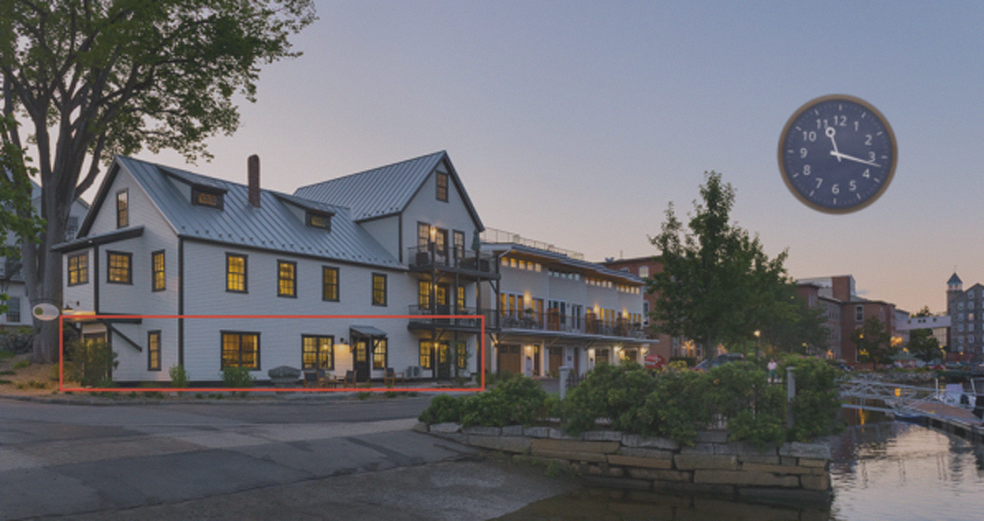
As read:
**11:17**
